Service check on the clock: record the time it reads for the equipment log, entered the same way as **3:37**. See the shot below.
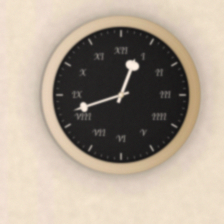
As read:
**12:42**
